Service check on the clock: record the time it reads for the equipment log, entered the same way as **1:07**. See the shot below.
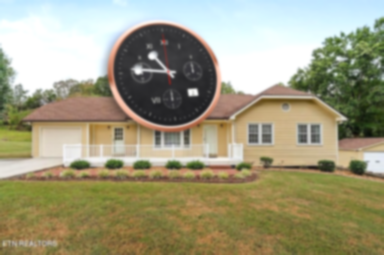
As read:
**10:46**
